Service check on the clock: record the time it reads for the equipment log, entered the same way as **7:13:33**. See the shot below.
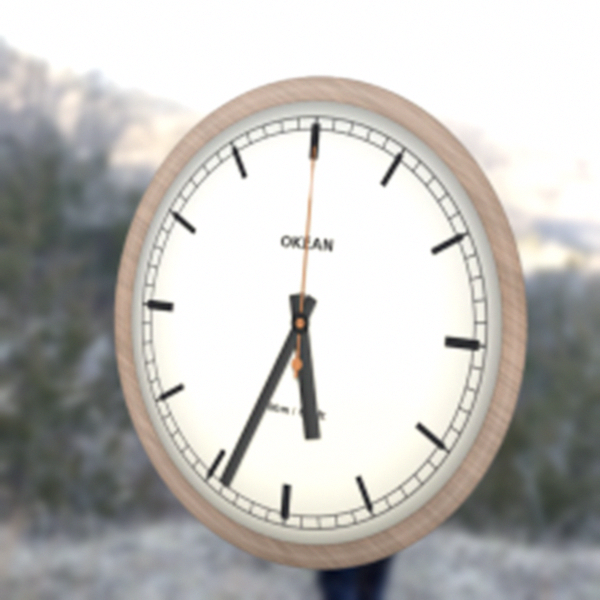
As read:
**5:34:00**
